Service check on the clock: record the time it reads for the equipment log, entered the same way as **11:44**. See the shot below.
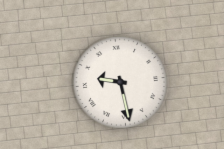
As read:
**9:29**
